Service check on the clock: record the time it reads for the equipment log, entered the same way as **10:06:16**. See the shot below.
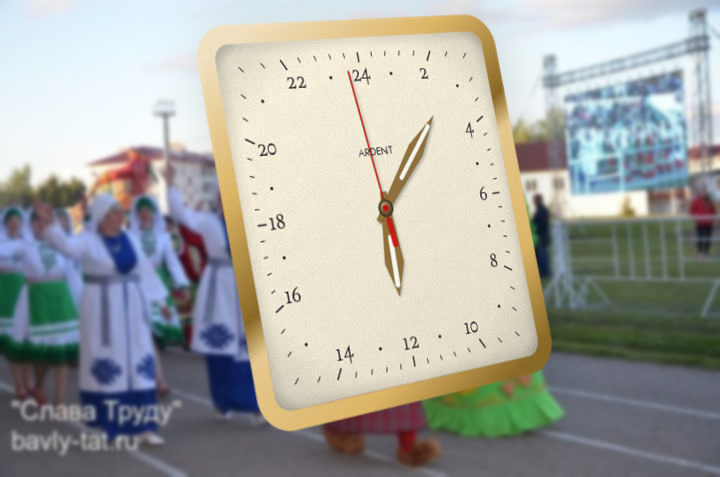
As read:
**12:06:59**
